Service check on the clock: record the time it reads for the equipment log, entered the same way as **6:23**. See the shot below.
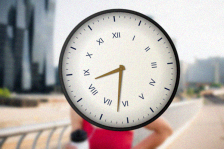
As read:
**8:32**
